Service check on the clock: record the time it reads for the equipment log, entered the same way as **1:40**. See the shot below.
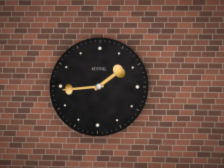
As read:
**1:44**
